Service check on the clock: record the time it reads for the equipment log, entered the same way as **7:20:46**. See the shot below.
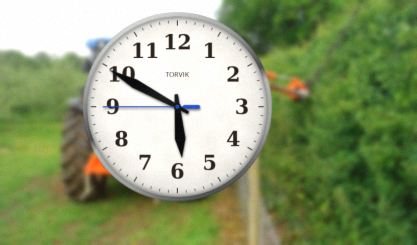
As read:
**5:49:45**
